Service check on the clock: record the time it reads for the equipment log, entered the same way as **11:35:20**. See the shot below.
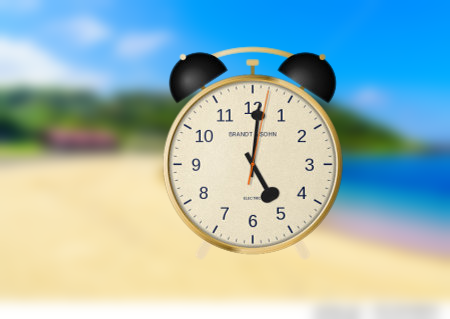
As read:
**5:01:02**
